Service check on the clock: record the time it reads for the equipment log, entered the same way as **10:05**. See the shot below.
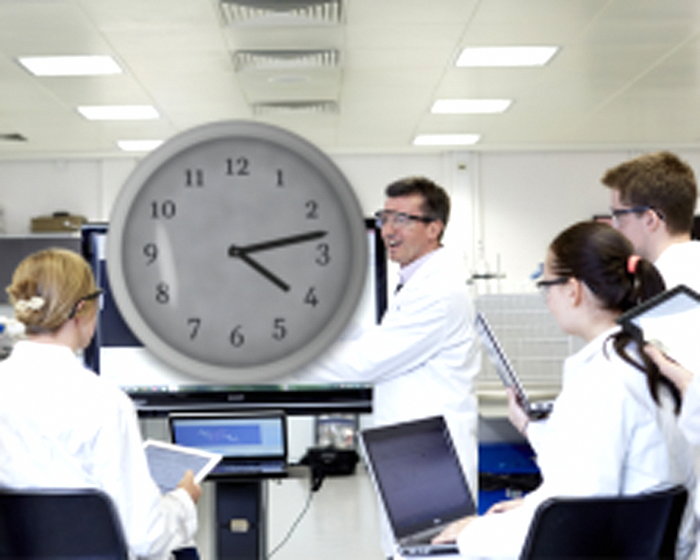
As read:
**4:13**
